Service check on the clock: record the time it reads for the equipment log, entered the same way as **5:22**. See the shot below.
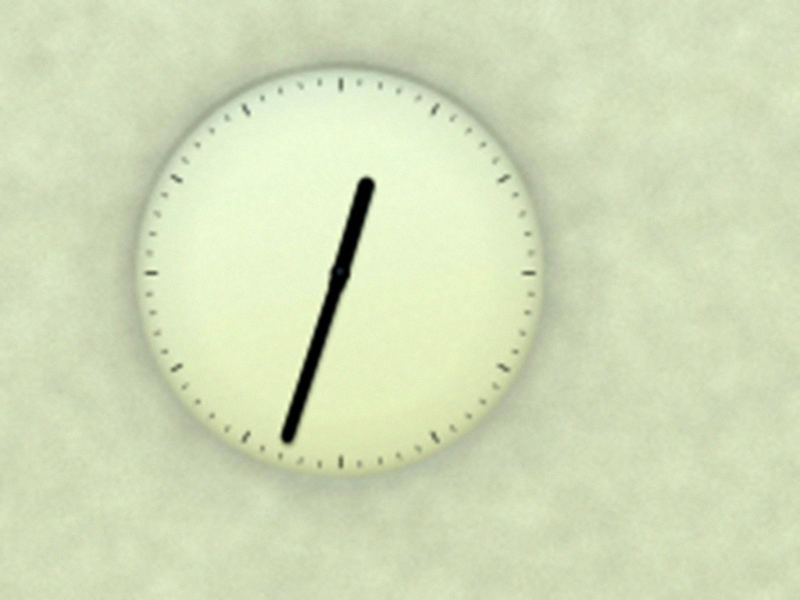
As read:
**12:33**
